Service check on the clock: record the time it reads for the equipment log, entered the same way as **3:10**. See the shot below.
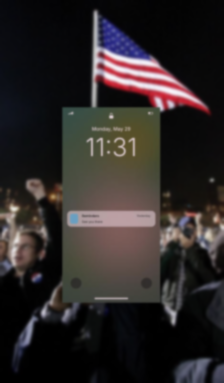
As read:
**11:31**
